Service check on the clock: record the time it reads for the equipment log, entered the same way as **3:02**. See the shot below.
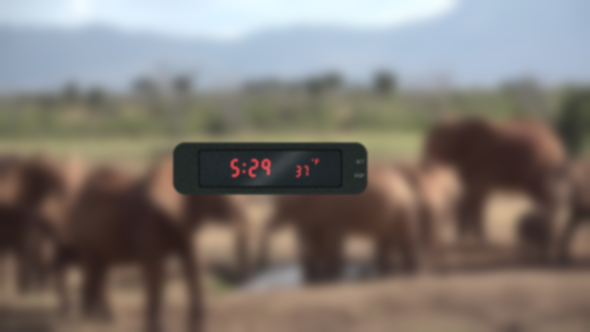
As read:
**5:29**
